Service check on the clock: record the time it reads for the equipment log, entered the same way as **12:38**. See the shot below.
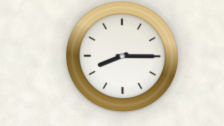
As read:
**8:15**
